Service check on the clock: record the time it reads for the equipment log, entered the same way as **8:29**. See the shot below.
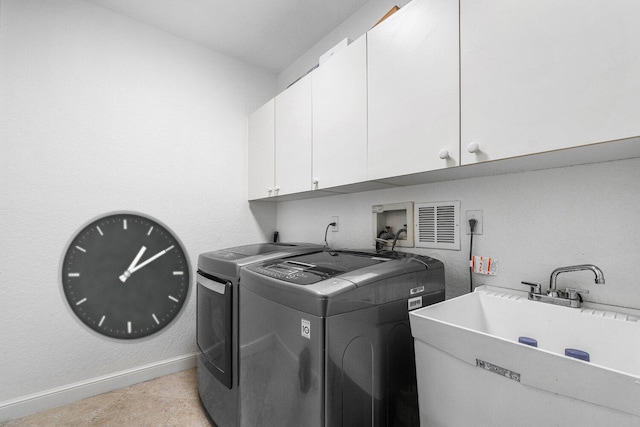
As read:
**1:10**
